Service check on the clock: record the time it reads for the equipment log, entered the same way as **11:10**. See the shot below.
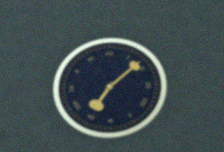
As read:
**7:08**
